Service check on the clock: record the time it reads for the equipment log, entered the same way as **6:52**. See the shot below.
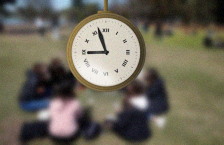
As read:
**8:57**
